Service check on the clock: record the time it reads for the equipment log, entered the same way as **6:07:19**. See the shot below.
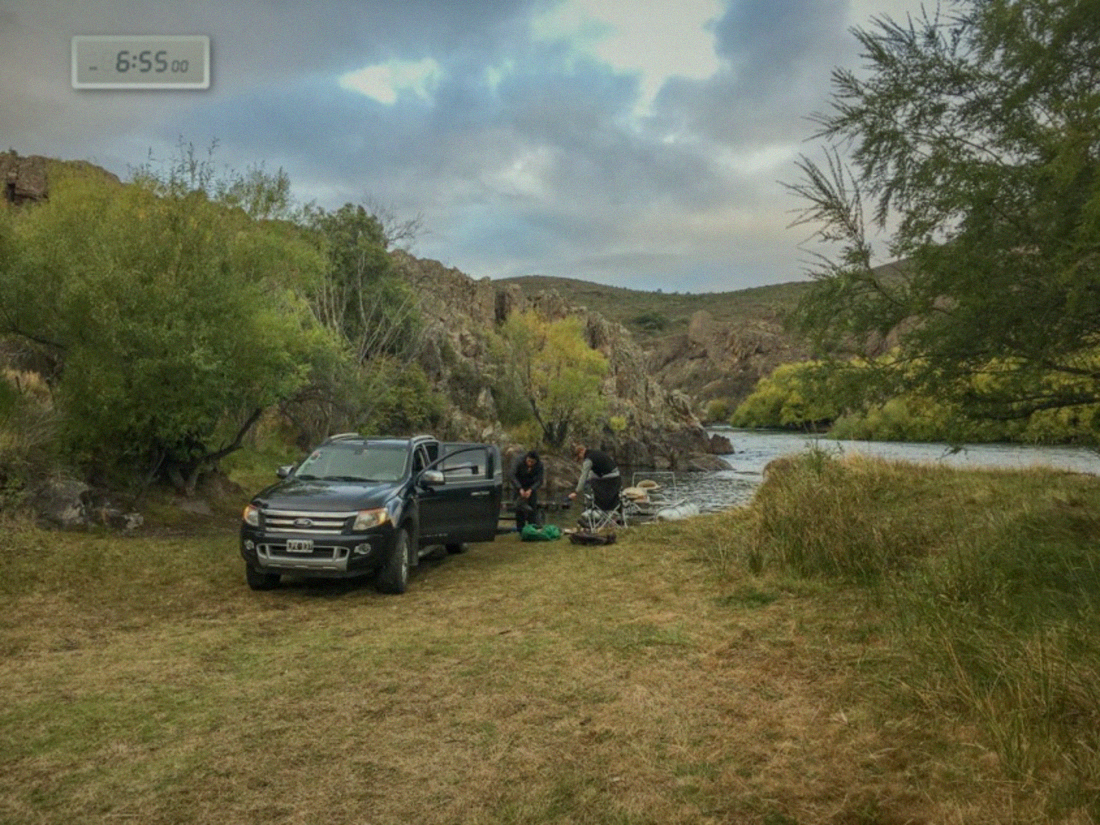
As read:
**6:55:00**
